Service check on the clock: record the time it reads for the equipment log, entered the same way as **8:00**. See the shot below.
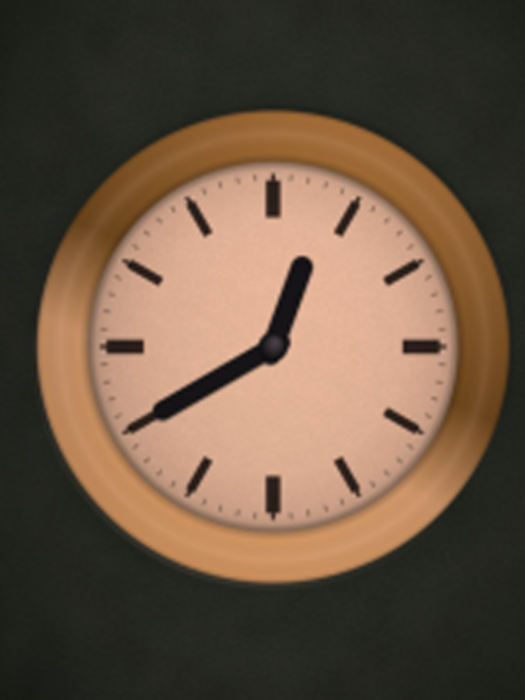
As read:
**12:40**
